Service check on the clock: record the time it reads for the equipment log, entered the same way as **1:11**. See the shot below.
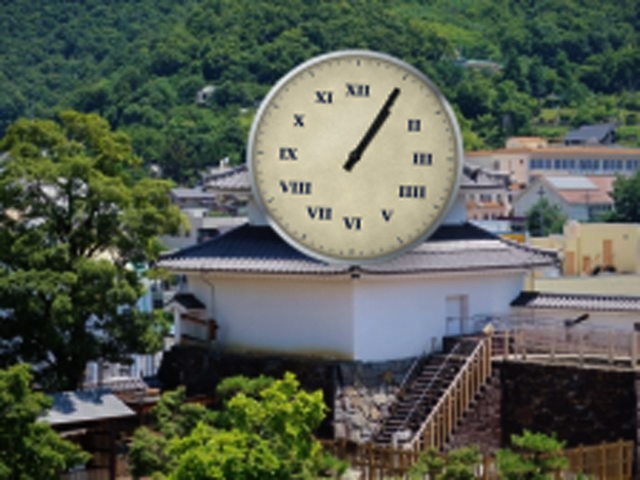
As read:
**1:05**
